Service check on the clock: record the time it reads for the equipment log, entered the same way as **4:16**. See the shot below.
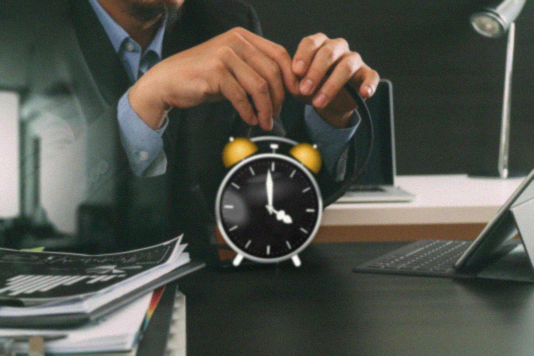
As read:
**3:59**
